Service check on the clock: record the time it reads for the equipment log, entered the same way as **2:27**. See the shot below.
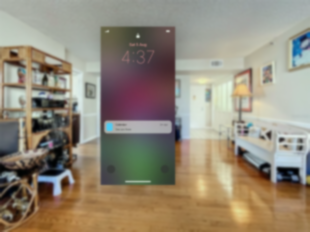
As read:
**4:37**
